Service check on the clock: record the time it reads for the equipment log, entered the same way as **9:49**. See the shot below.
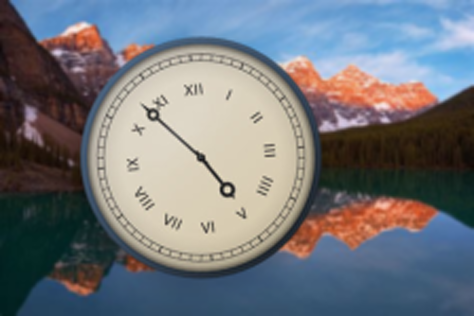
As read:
**4:53**
